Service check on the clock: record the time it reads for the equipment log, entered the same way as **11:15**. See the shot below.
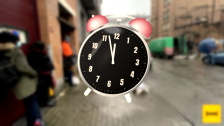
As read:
**11:57**
